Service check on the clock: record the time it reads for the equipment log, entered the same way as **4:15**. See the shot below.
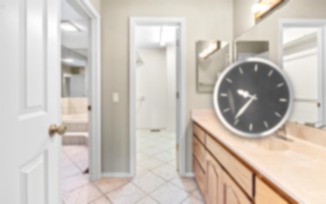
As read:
**9:36**
